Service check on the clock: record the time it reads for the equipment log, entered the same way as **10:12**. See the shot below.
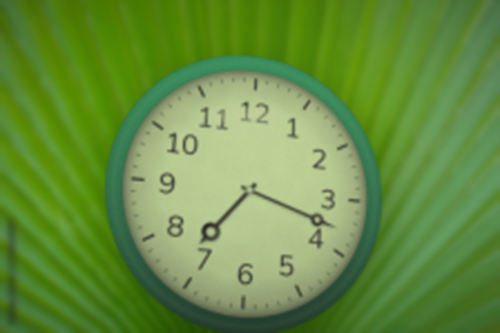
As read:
**7:18**
